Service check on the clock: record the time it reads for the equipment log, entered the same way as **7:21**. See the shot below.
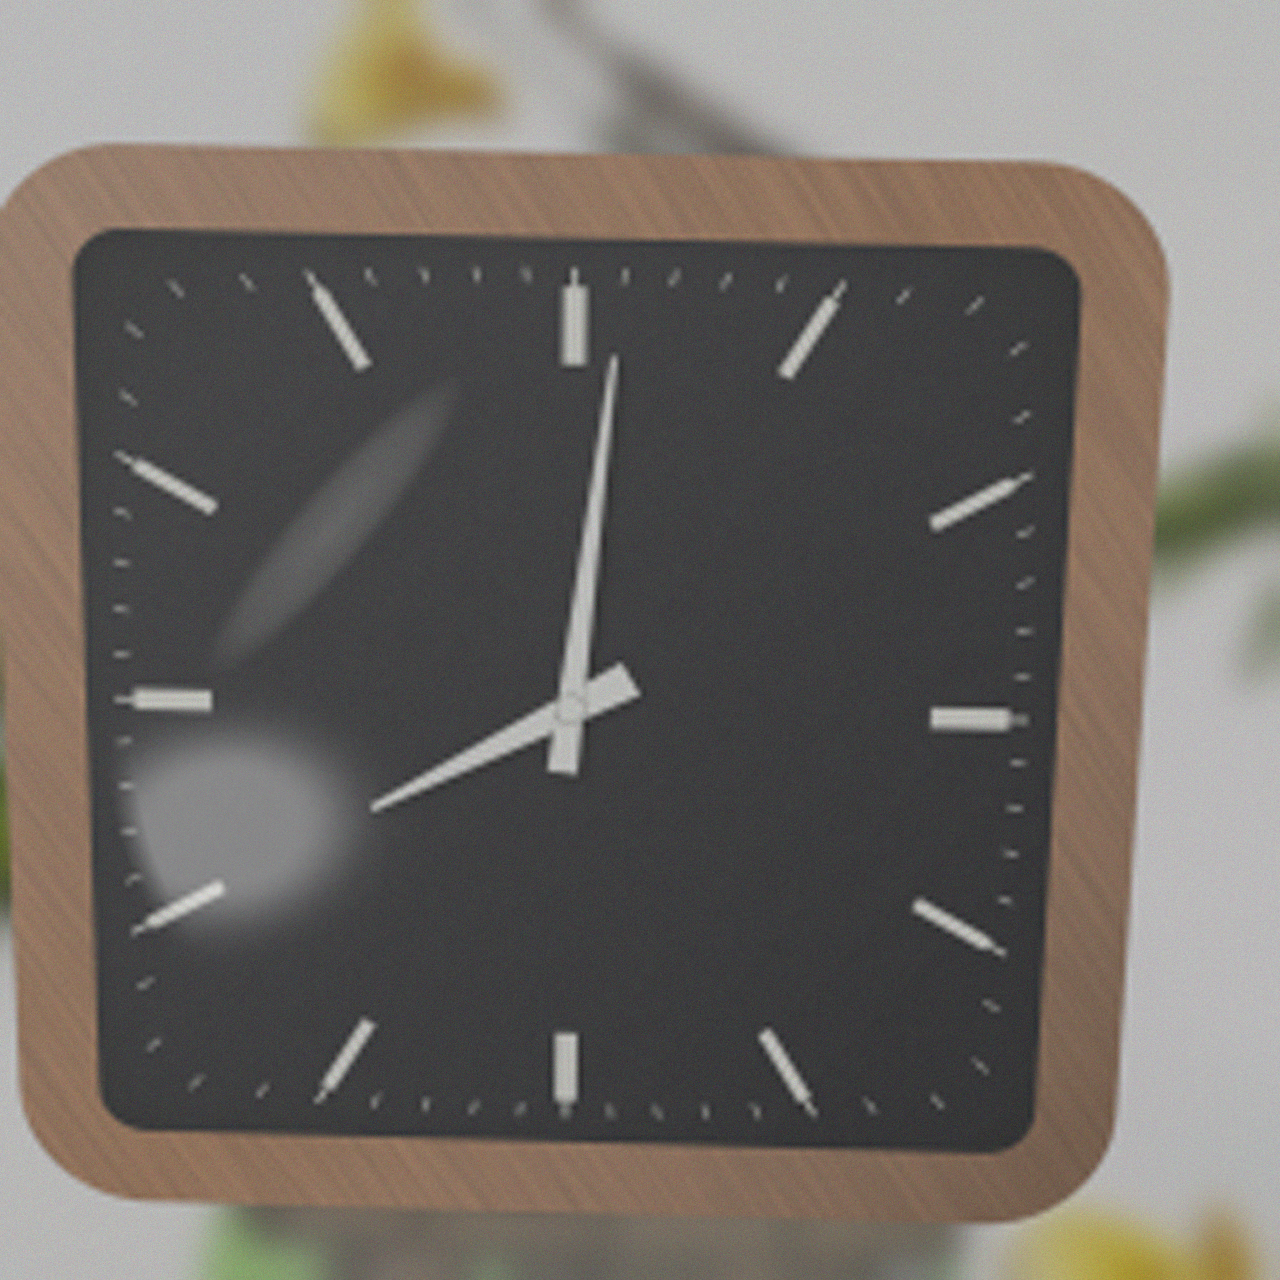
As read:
**8:01**
